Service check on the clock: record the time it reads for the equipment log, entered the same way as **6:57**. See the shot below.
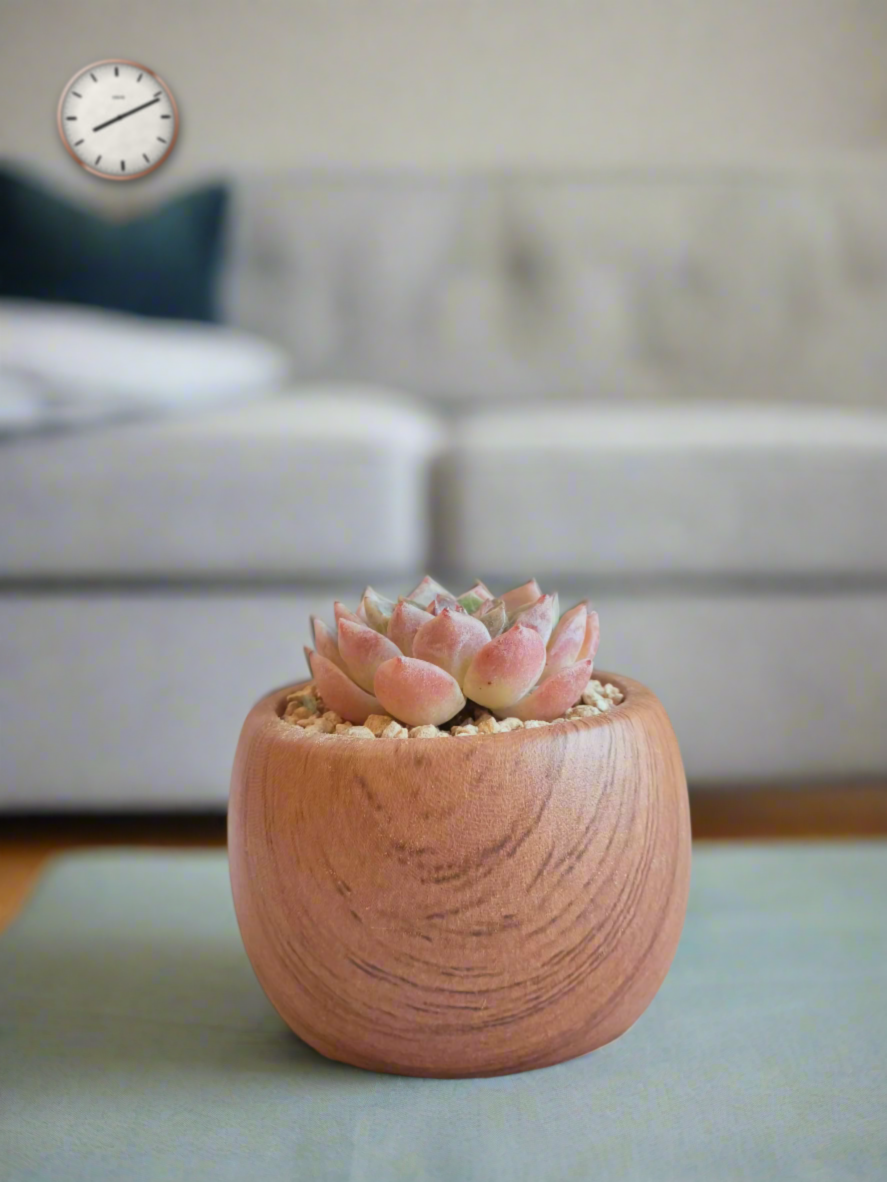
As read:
**8:11**
